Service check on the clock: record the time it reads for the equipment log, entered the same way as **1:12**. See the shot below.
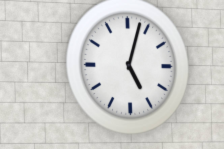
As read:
**5:03**
